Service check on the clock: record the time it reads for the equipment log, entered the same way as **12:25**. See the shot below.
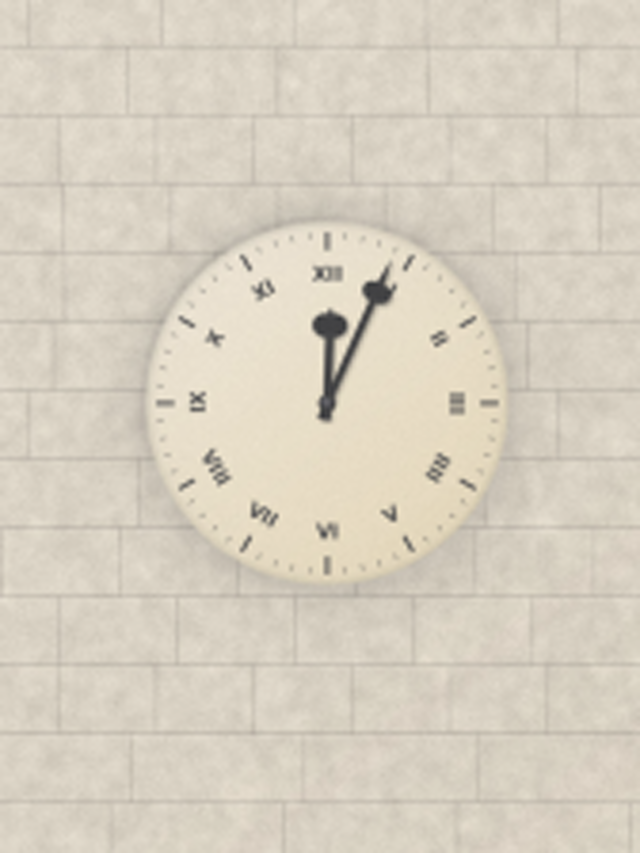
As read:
**12:04**
